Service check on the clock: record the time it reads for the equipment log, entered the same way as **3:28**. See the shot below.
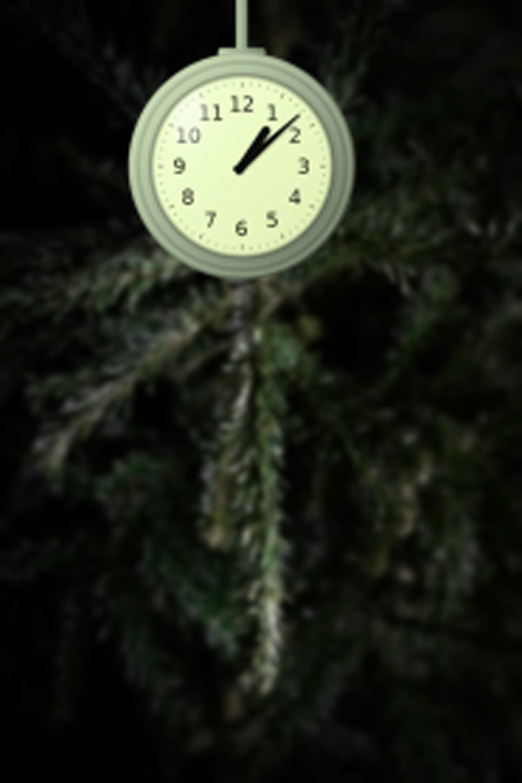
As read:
**1:08**
